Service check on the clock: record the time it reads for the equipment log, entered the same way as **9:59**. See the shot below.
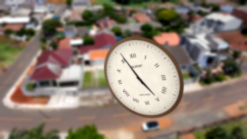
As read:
**4:56**
